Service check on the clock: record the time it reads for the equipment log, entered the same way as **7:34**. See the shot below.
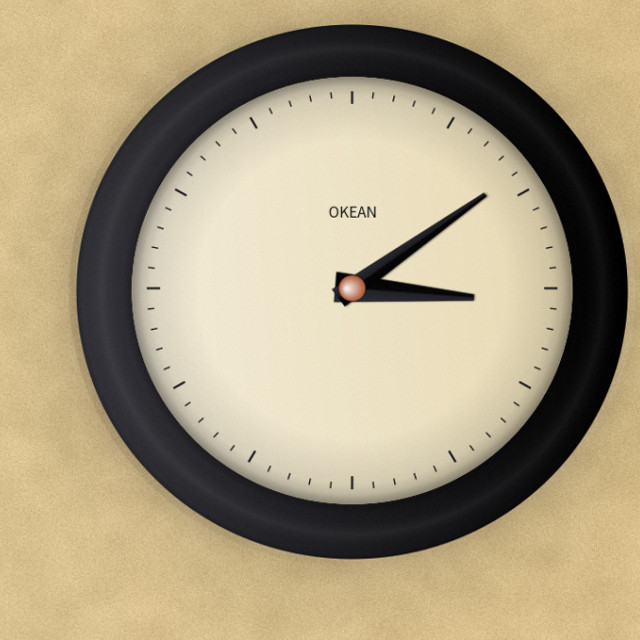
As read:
**3:09**
